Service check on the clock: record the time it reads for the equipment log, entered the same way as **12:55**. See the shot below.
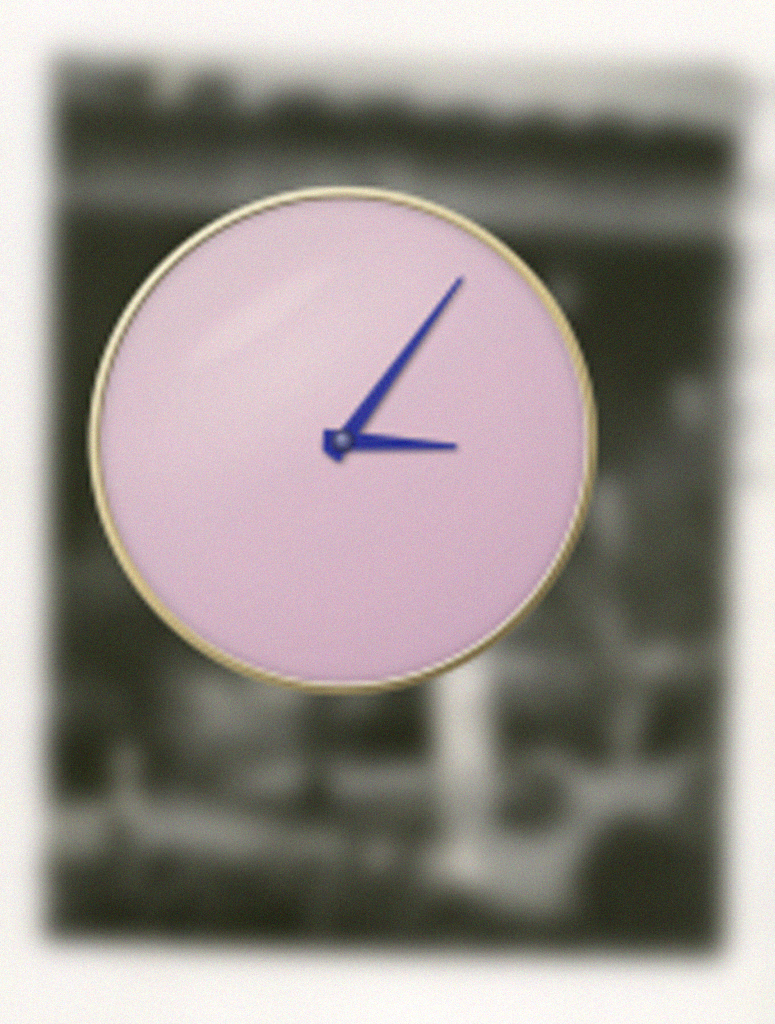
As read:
**3:06**
